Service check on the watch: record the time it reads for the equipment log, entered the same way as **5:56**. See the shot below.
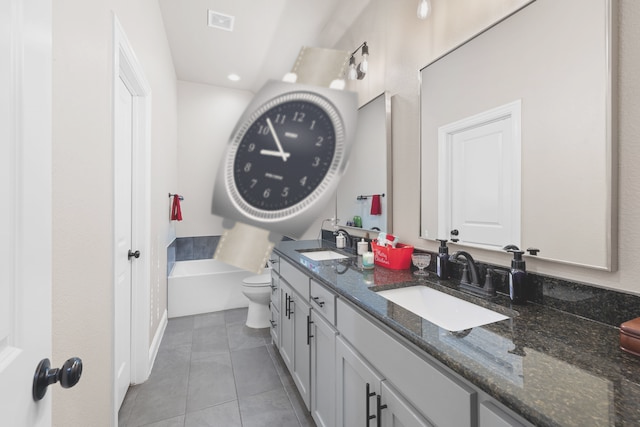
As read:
**8:52**
